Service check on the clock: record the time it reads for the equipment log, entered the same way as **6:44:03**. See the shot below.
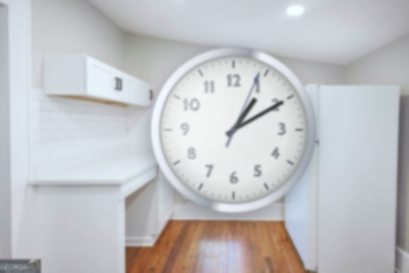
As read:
**1:10:04**
